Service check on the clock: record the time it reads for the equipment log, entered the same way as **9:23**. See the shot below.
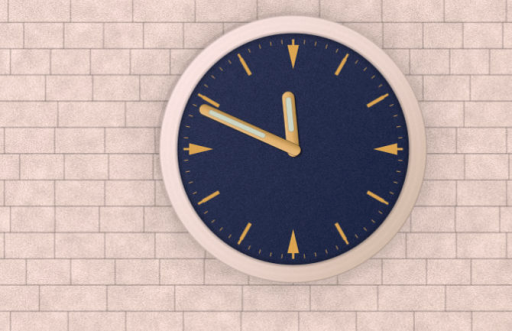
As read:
**11:49**
